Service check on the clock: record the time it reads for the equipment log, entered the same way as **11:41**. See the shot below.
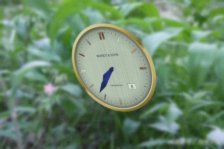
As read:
**7:37**
